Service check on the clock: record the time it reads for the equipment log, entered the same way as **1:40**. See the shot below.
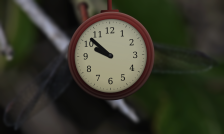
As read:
**9:52**
